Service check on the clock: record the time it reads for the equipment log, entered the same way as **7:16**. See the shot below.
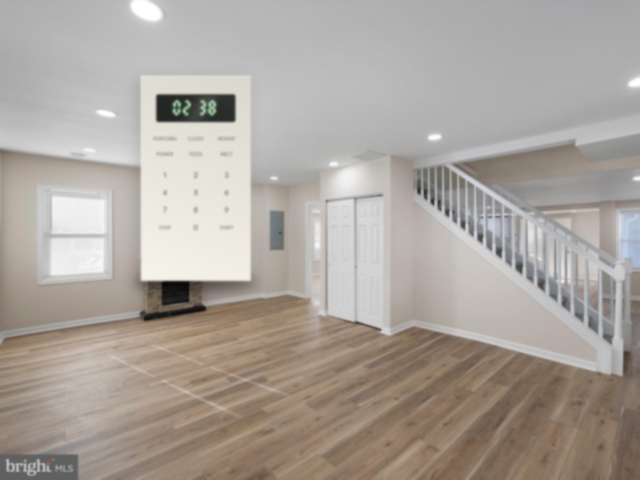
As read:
**2:38**
